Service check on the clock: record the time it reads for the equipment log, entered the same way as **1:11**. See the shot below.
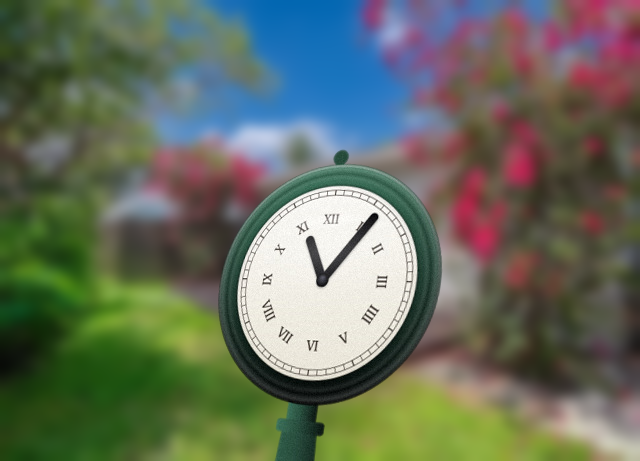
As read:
**11:06**
